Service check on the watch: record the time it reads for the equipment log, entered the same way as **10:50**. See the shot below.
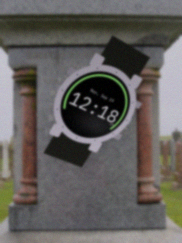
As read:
**12:18**
